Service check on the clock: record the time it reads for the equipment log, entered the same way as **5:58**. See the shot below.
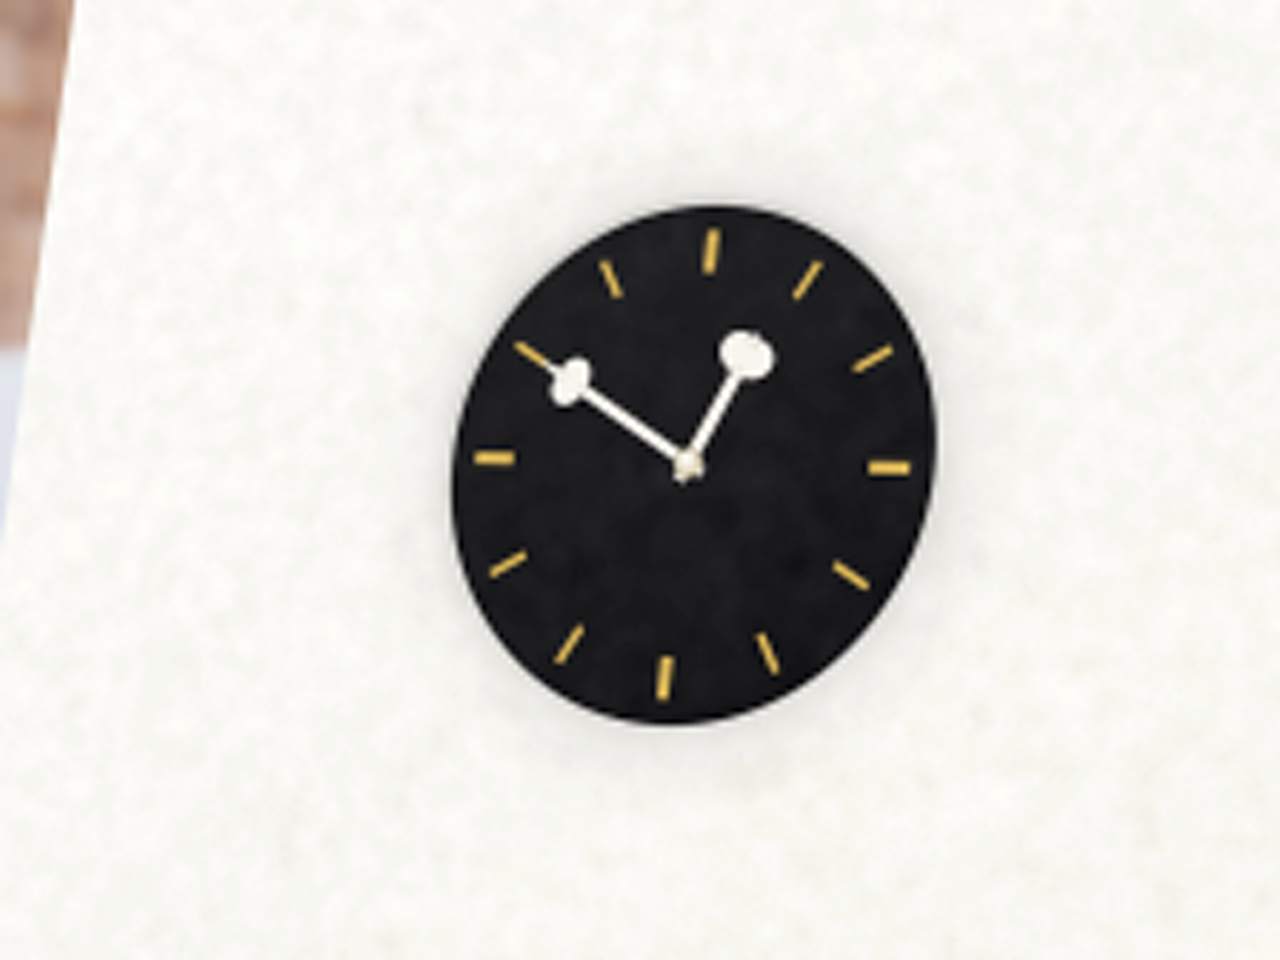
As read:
**12:50**
